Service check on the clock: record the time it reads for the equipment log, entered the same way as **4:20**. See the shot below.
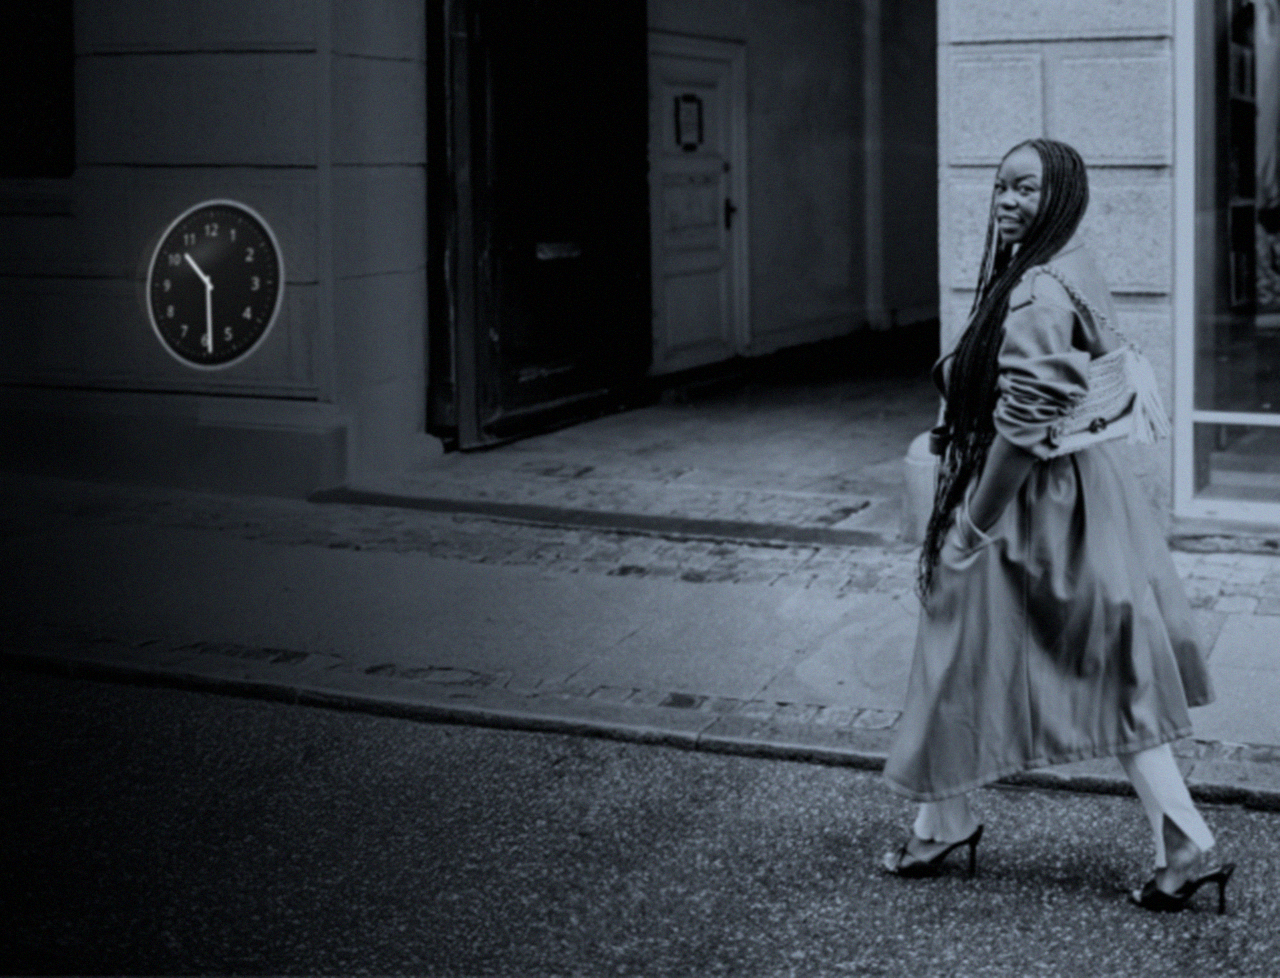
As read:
**10:29**
